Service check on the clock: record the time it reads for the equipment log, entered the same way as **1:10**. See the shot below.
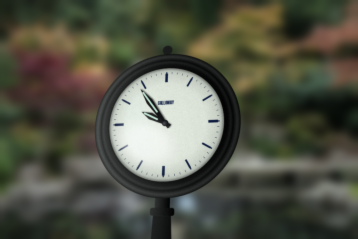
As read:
**9:54**
